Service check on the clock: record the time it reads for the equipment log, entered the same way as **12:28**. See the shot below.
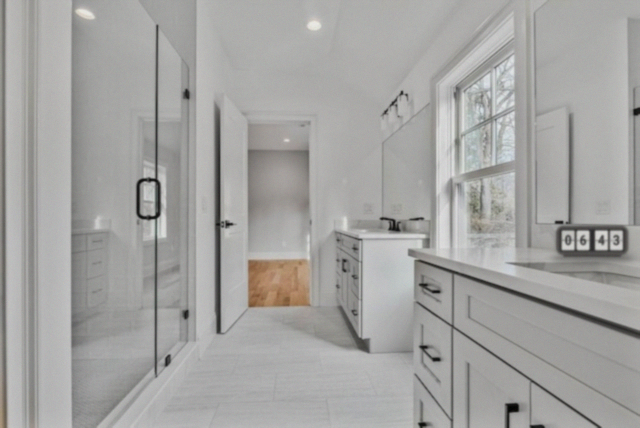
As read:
**6:43**
